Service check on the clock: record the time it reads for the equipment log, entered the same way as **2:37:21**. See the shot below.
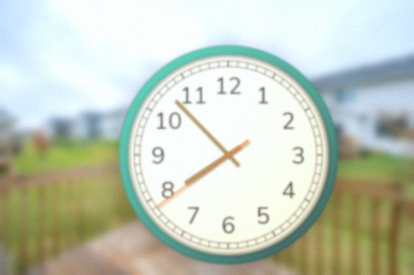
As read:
**7:52:39**
